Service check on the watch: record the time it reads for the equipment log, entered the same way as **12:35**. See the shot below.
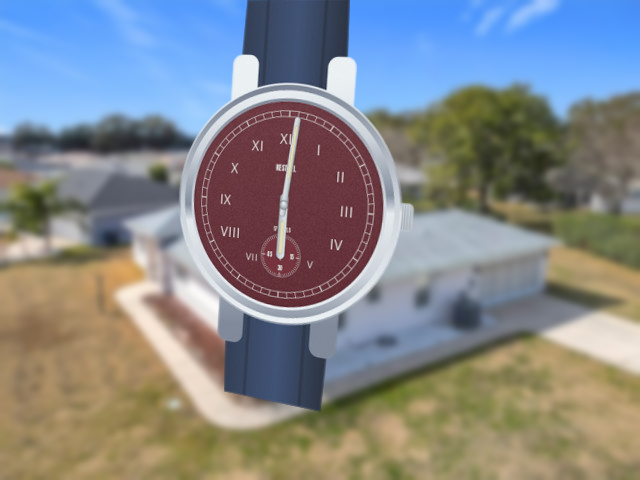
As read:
**6:01**
